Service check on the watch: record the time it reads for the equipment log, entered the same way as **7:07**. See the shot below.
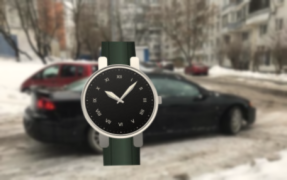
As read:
**10:07**
